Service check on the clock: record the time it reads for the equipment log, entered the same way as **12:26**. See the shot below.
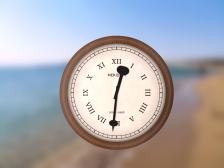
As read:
**12:31**
